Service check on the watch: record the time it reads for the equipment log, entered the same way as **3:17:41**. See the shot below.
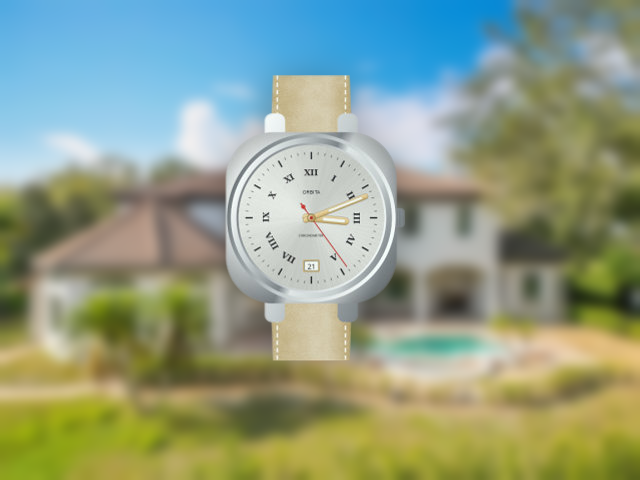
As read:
**3:11:24**
